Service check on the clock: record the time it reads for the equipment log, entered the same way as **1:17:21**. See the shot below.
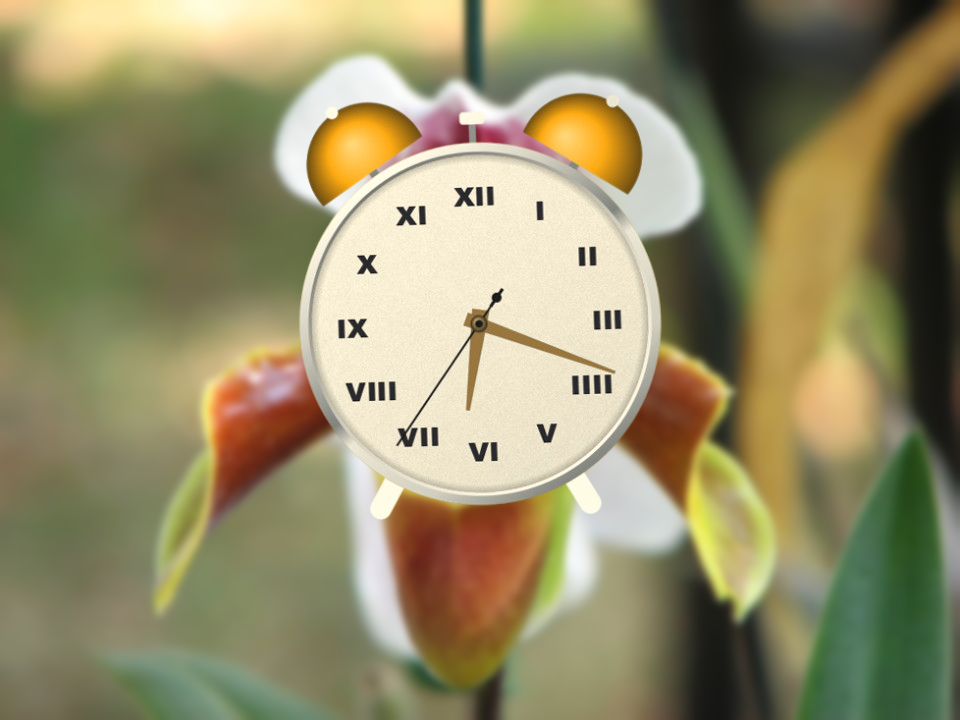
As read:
**6:18:36**
